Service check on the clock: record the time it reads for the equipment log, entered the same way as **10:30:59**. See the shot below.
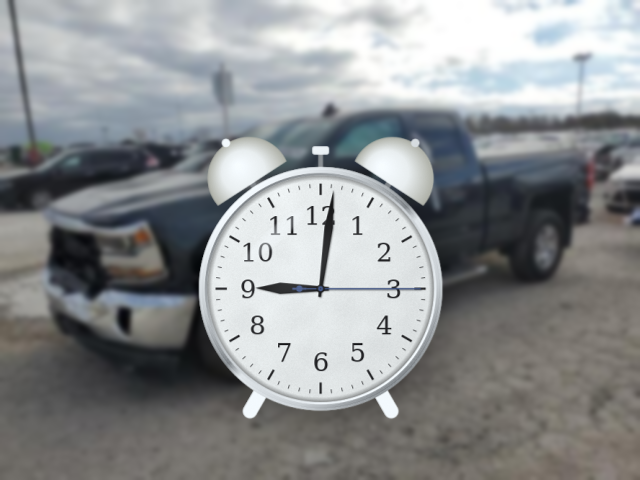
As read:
**9:01:15**
